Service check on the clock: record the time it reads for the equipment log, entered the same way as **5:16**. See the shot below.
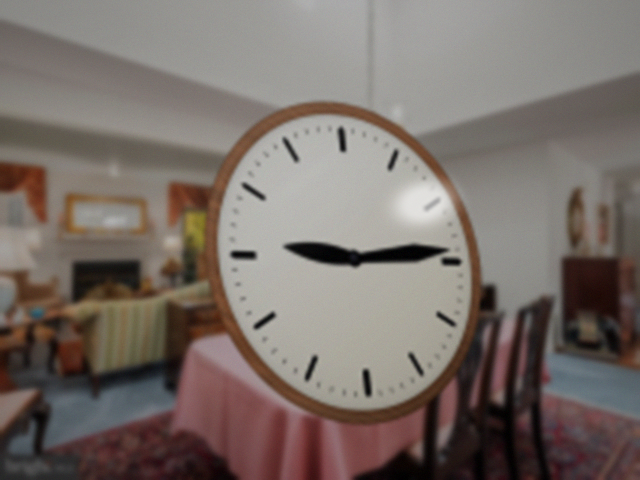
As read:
**9:14**
